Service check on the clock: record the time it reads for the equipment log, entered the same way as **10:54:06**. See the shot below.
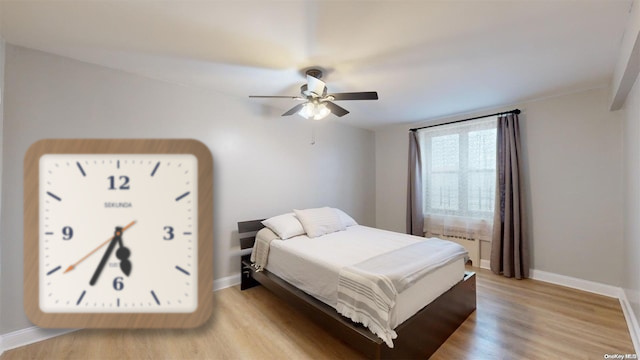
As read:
**5:34:39**
